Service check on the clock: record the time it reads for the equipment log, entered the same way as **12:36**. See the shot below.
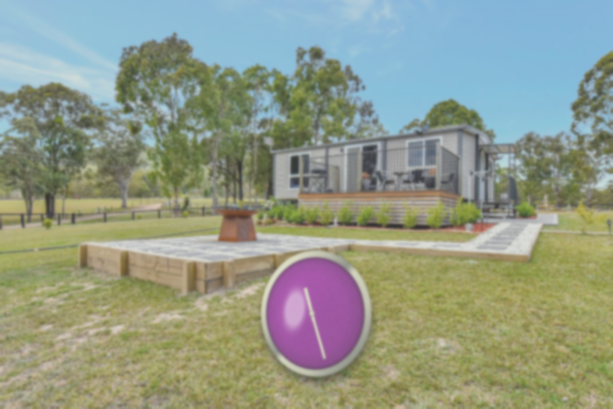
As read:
**11:27**
